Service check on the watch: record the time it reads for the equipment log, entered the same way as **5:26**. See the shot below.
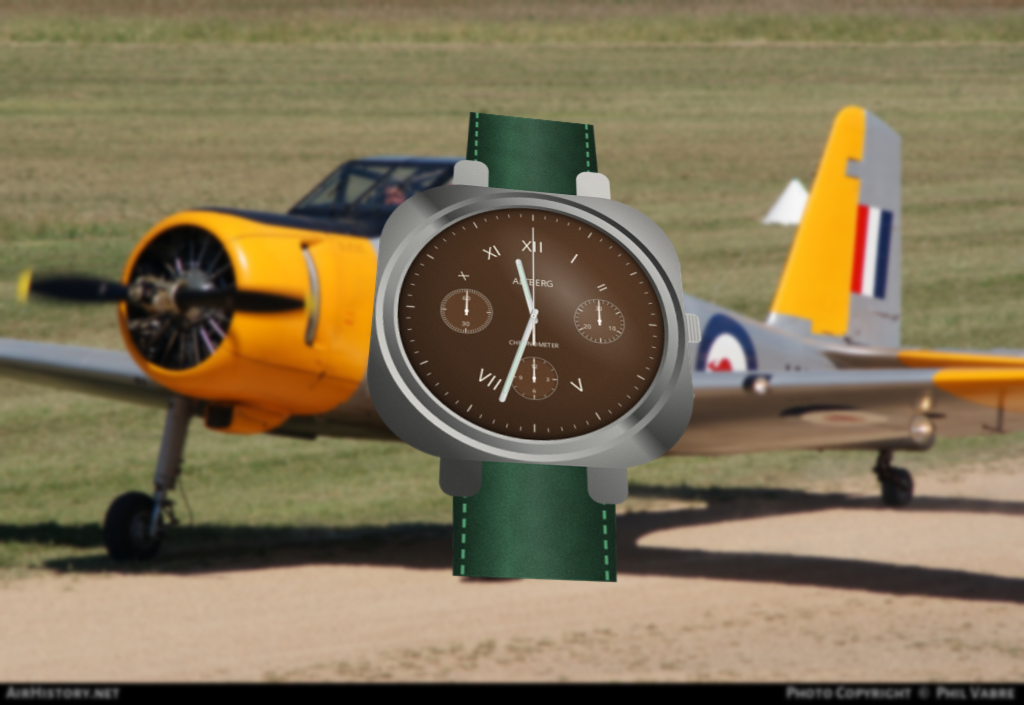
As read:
**11:33**
